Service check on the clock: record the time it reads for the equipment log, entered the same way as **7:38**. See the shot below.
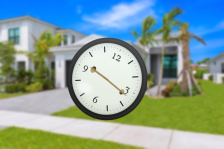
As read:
**9:17**
